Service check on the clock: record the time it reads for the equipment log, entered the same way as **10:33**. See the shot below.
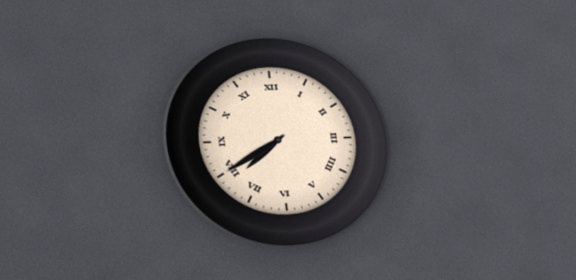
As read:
**7:40**
